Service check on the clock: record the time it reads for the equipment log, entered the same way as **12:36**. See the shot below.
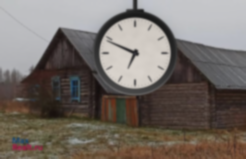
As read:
**6:49**
